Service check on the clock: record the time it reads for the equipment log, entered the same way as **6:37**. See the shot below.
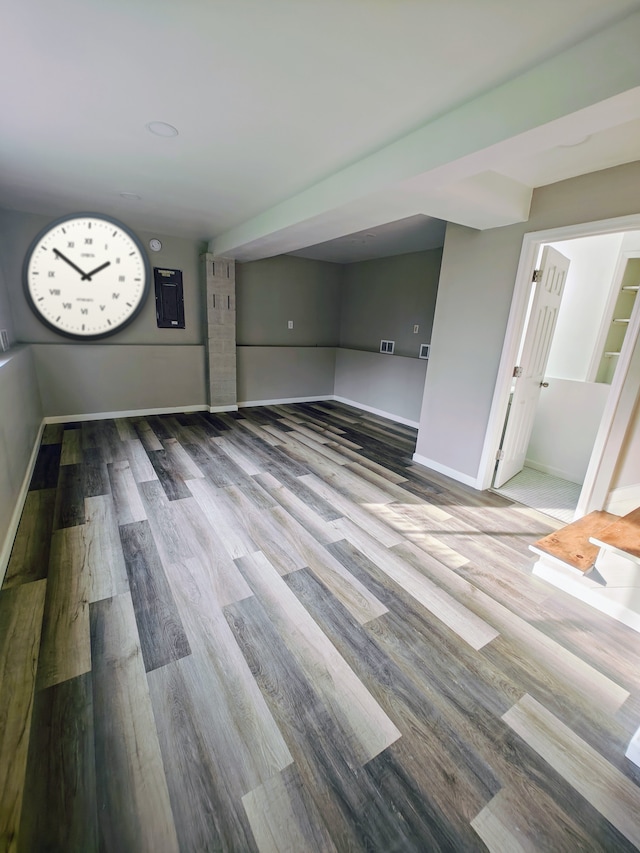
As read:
**1:51**
